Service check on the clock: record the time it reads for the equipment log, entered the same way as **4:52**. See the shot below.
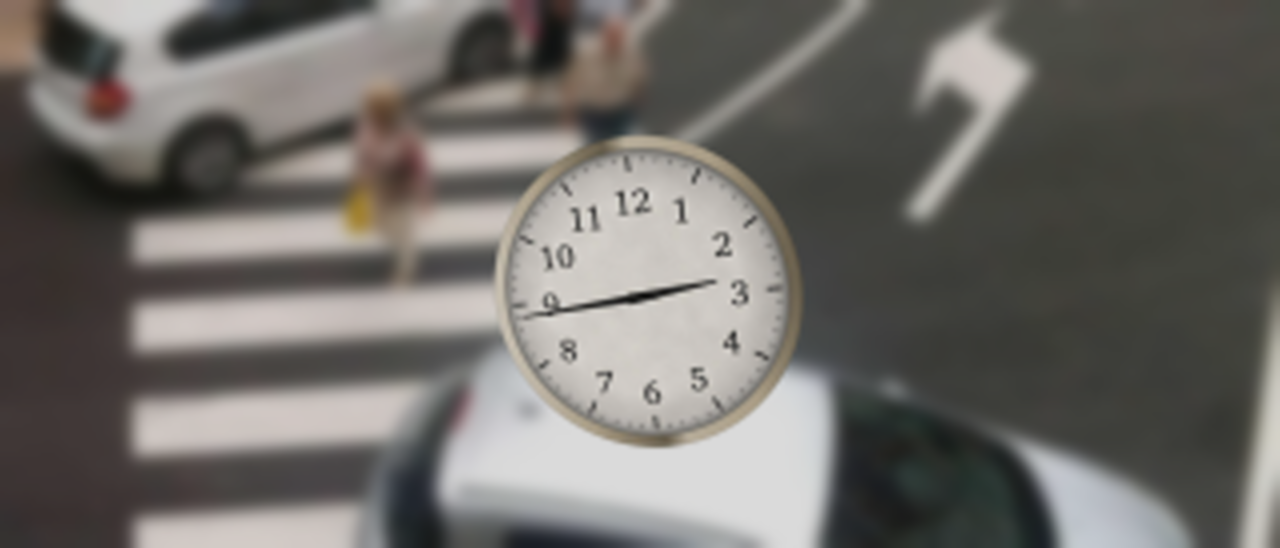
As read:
**2:44**
